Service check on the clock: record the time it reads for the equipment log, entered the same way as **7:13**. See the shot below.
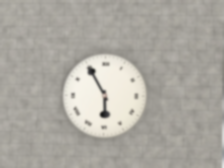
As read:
**5:55**
